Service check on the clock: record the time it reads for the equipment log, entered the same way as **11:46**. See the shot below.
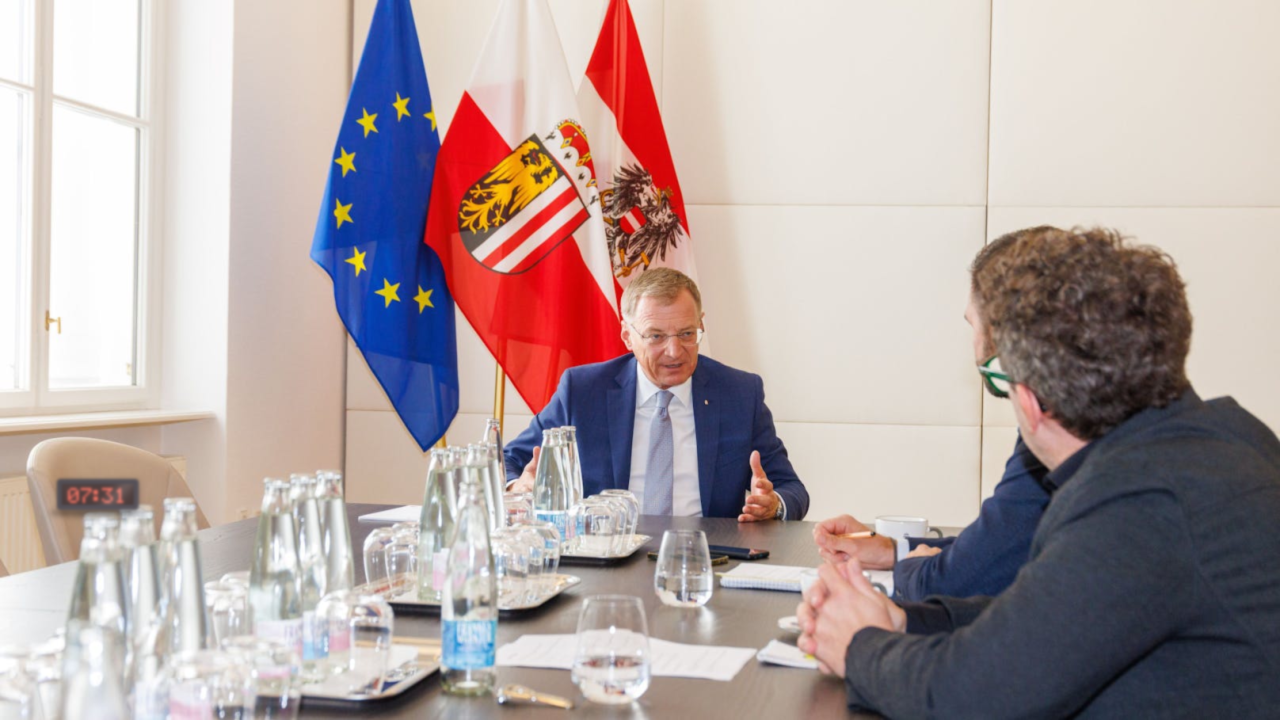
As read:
**7:31**
